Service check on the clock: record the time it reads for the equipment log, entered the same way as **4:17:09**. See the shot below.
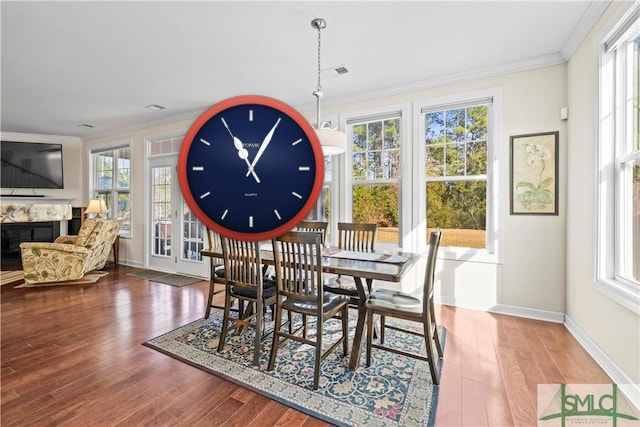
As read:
**11:04:55**
